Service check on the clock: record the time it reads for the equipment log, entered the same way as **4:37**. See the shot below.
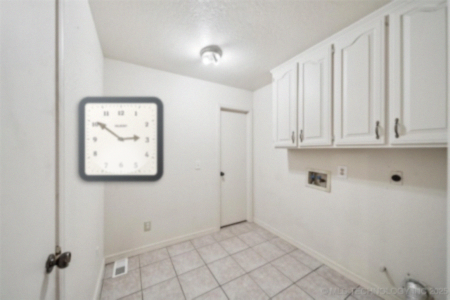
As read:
**2:51**
